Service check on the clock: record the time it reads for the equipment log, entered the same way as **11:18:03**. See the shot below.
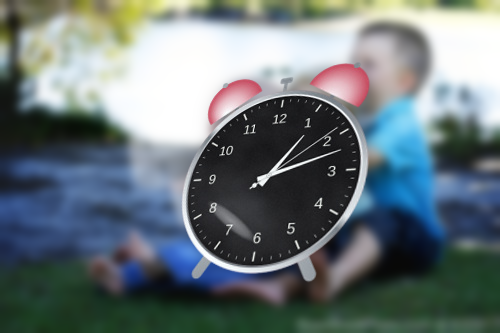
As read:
**1:12:09**
